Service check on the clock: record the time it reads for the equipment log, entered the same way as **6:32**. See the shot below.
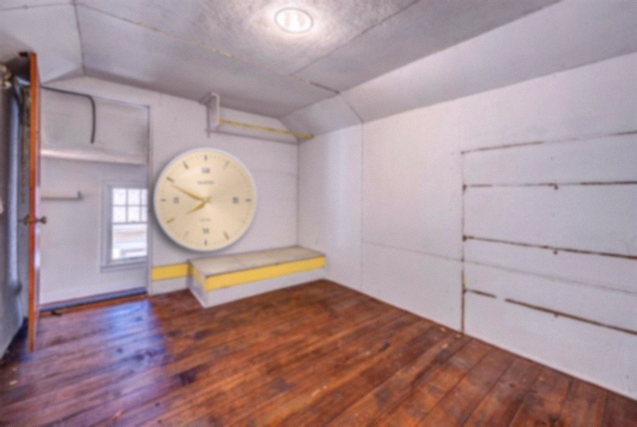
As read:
**7:49**
